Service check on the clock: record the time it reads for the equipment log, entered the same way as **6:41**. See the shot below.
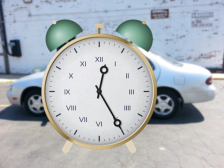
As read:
**12:25**
